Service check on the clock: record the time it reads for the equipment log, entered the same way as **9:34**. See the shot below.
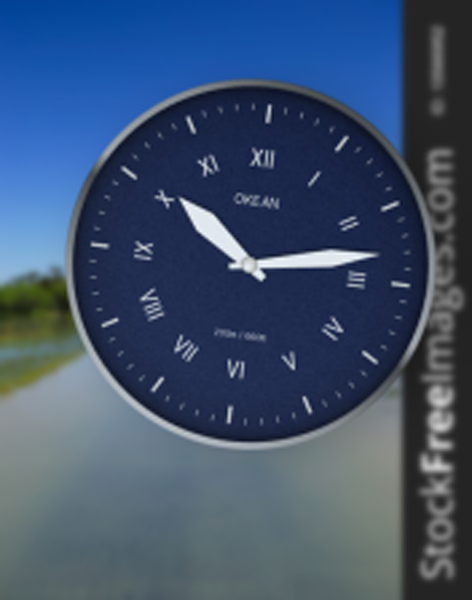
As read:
**10:13**
